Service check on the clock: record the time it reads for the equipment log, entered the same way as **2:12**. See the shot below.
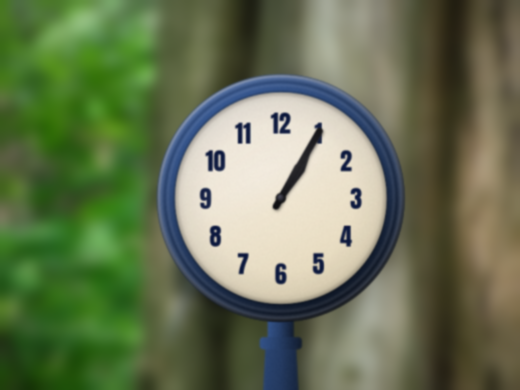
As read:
**1:05**
